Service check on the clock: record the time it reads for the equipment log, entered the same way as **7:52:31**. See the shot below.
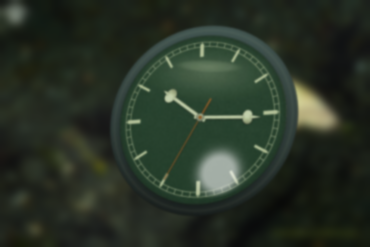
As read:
**10:15:35**
